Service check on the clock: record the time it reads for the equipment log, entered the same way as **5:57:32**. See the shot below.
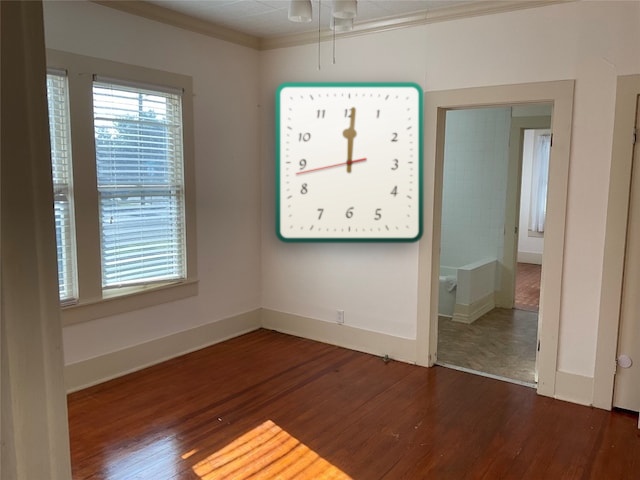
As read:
**12:00:43**
